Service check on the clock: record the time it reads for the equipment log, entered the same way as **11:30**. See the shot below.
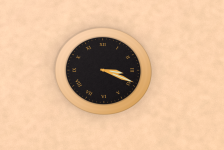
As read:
**3:19**
